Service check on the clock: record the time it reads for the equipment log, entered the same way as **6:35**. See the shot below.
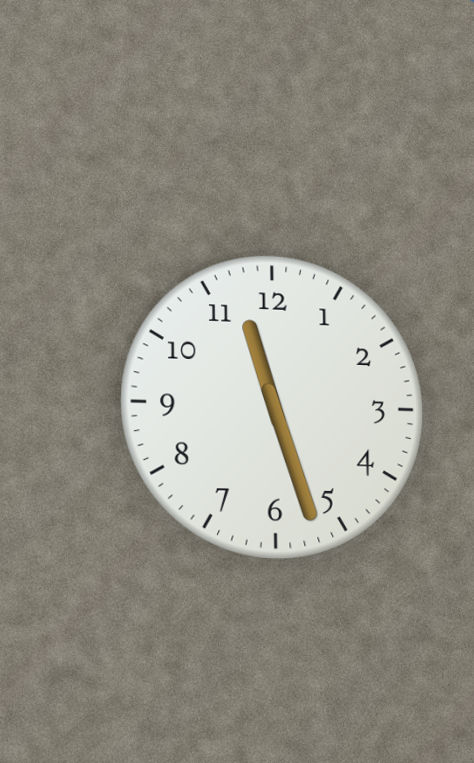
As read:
**11:27**
